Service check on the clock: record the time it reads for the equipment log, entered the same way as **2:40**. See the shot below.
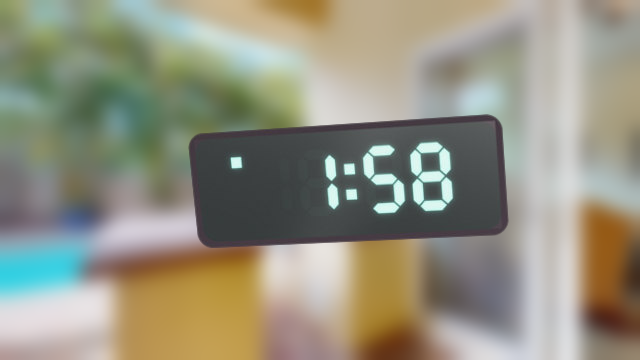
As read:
**1:58**
